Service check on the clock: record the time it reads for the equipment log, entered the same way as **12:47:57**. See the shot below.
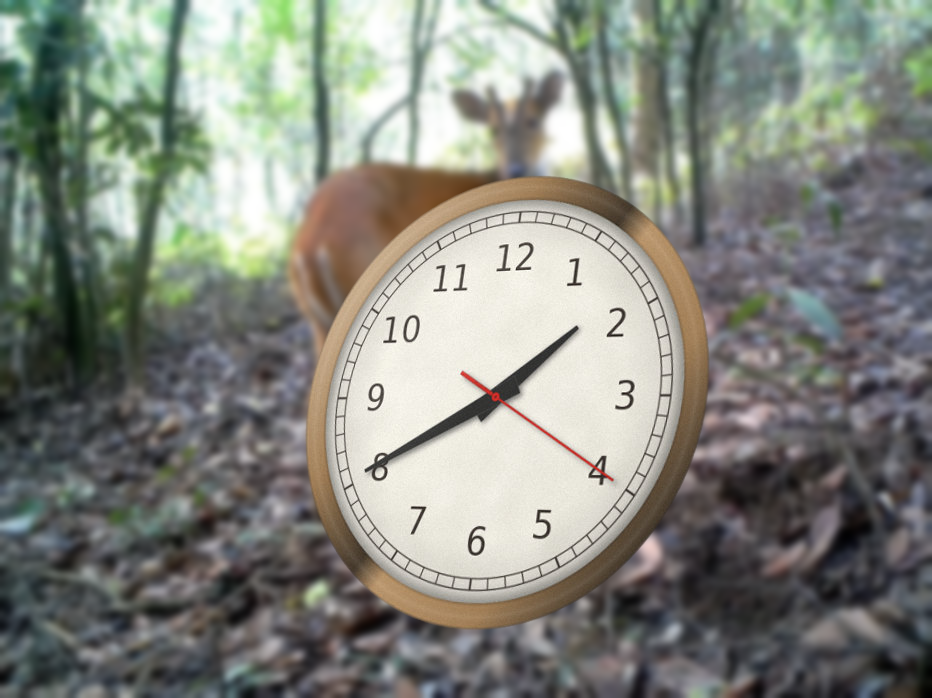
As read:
**1:40:20**
